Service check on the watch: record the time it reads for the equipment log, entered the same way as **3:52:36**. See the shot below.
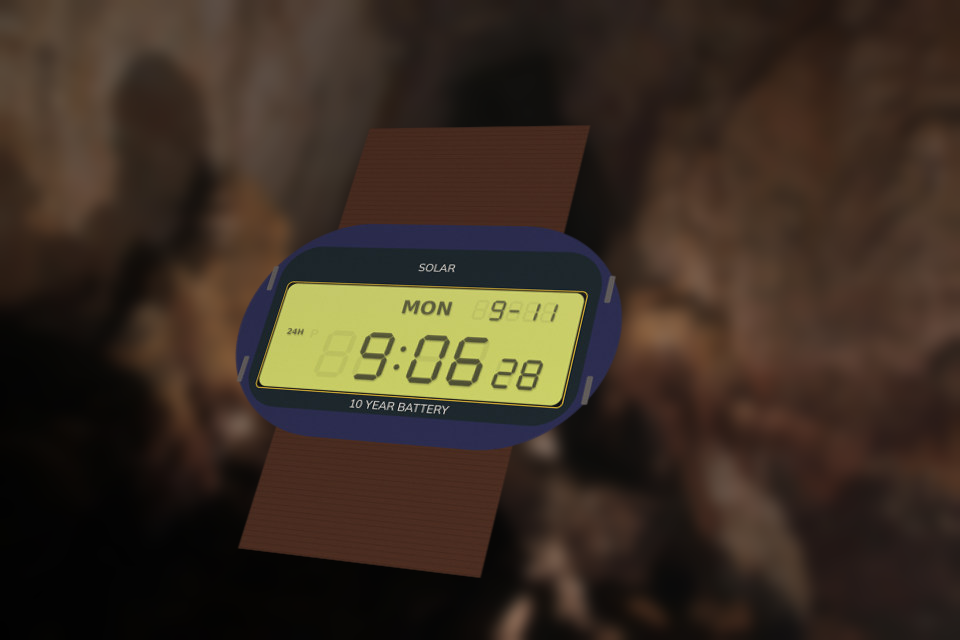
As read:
**9:06:28**
